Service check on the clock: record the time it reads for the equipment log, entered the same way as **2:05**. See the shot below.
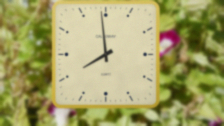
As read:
**7:59**
